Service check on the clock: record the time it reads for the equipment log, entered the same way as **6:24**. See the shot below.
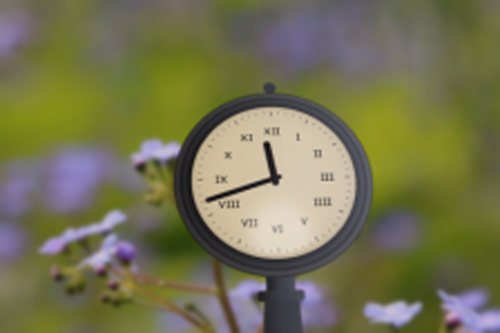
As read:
**11:42**
